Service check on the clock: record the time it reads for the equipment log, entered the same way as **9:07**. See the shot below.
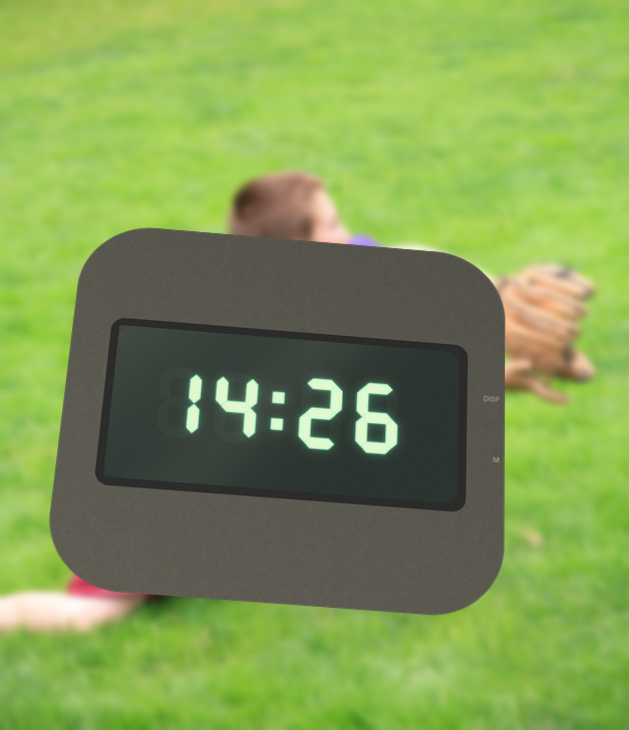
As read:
**14:26**
